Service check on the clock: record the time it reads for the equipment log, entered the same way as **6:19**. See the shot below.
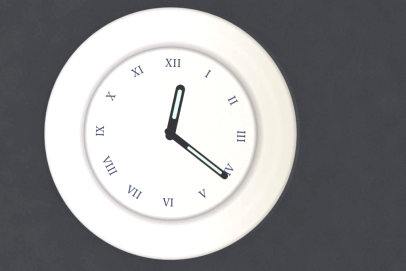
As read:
**12:21**
